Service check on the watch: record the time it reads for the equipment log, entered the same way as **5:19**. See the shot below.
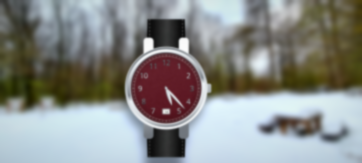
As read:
**5:23**
